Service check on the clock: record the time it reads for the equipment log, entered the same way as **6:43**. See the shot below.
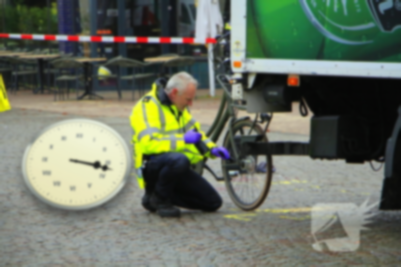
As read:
**3:17**
